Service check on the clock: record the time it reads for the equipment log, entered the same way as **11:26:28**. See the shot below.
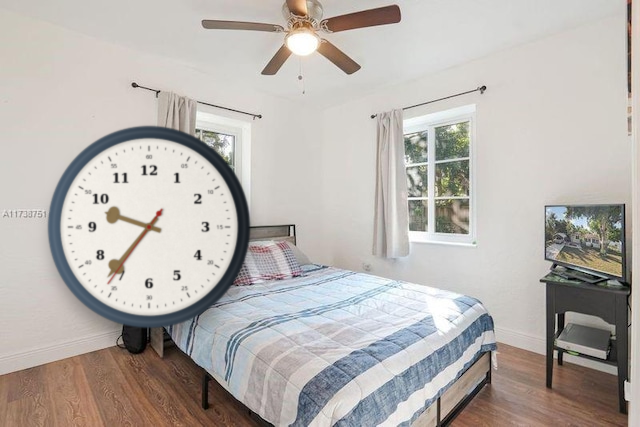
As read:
**9:36:36**
